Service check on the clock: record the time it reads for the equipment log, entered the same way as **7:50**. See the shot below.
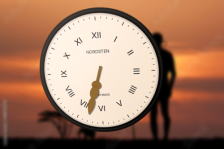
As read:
**6:33**
